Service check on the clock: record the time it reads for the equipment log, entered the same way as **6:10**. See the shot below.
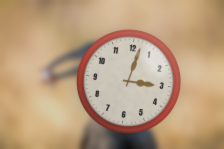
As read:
**3:02**
